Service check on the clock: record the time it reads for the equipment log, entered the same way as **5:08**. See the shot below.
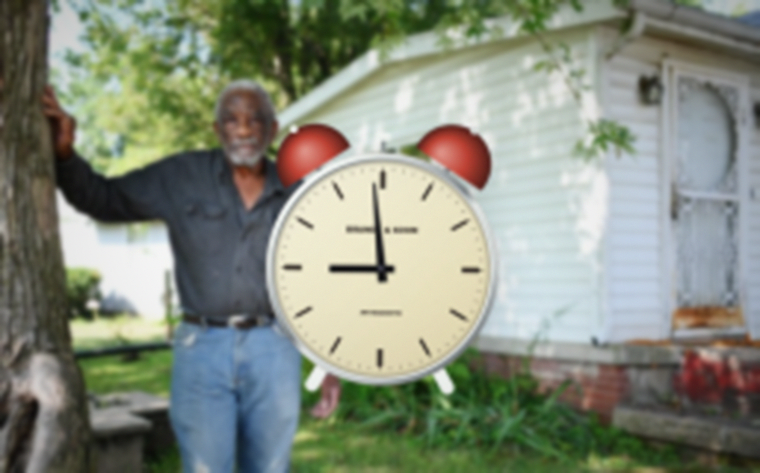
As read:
**8:59**
